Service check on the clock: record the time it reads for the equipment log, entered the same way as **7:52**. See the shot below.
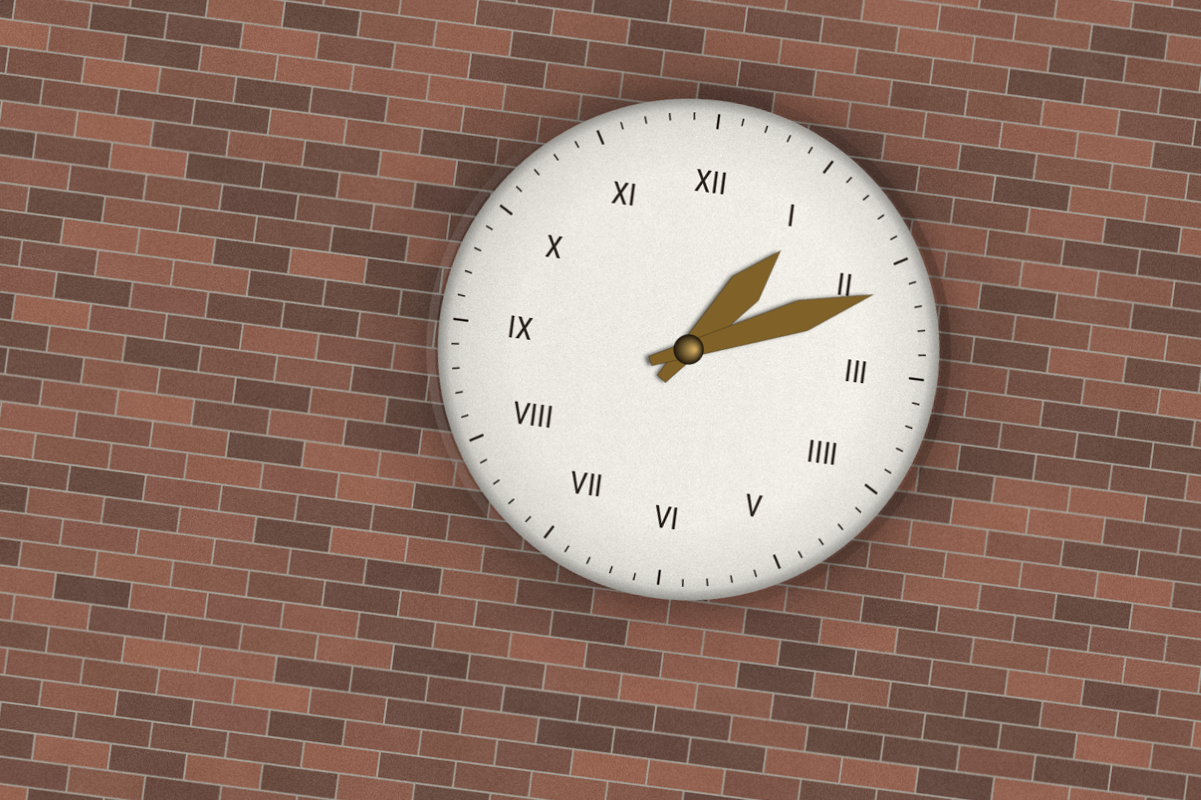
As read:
**1:11**
